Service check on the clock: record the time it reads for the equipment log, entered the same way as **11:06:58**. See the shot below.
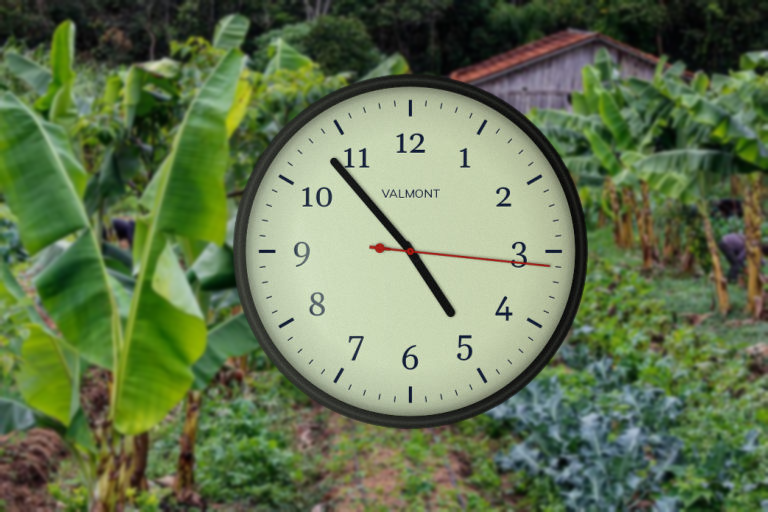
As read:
**4:53:16**
